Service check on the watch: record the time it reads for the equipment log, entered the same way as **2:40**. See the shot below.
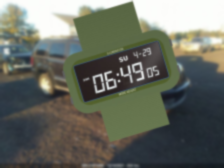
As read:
**6:49**
